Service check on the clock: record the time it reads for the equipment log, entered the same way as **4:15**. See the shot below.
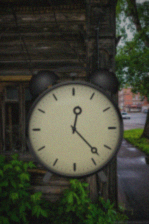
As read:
**12:23**
